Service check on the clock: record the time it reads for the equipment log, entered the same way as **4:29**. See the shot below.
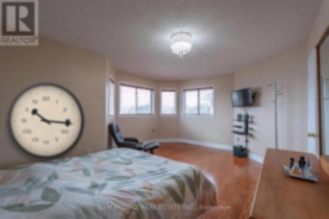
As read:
**10:16**
